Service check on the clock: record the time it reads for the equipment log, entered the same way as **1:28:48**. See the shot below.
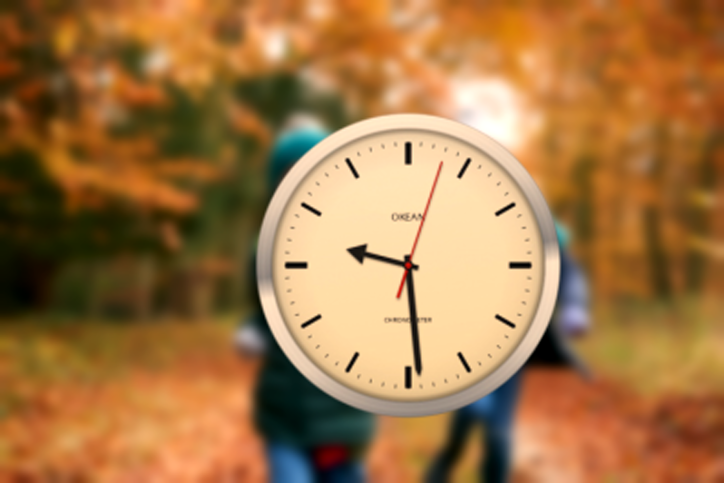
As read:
**9:29:03**
